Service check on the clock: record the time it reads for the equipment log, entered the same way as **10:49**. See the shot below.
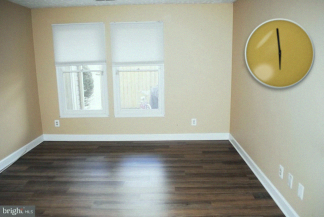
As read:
**5:59**
